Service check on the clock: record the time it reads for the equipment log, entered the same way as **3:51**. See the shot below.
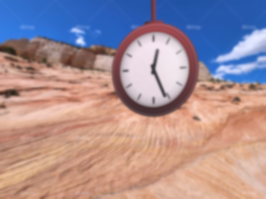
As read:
**12:26**
